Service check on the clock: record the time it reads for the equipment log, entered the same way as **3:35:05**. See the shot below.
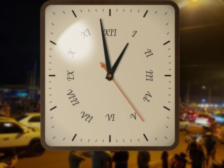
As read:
**12:58:24**
